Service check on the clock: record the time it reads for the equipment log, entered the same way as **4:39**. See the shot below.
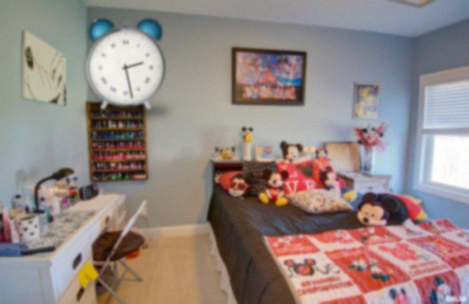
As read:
**2:28**
